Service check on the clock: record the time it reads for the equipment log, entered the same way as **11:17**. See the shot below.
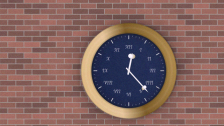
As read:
**12:23**
